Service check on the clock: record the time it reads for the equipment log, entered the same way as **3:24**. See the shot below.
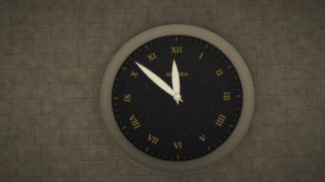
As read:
**11:52**
